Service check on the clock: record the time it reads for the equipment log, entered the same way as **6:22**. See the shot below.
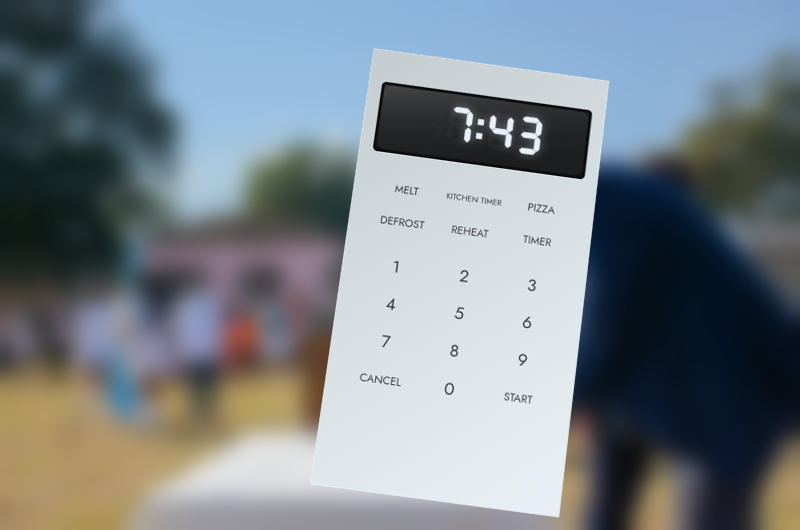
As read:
**7:43**
